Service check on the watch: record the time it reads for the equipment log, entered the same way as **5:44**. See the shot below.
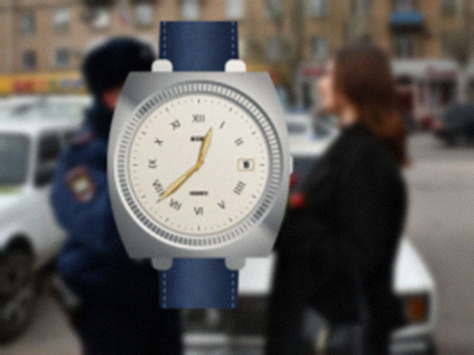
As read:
**12:38**
